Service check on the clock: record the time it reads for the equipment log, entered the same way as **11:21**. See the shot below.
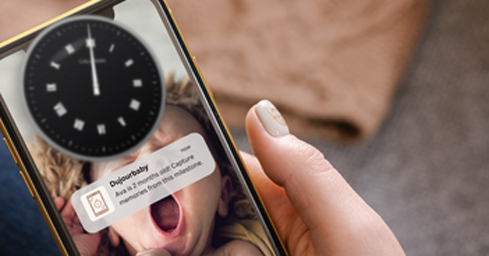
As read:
**12:00**
